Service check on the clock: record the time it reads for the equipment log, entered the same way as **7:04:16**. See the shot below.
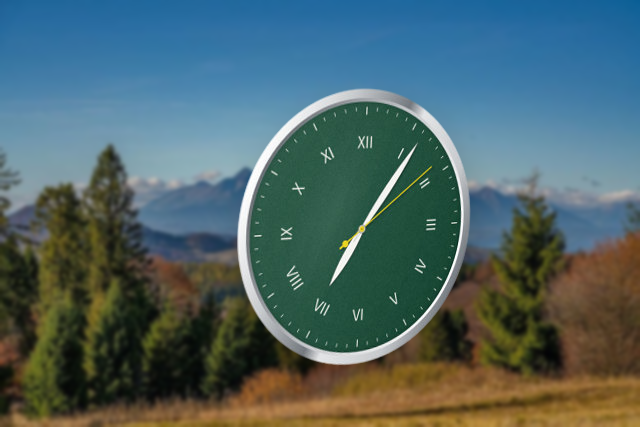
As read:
**7:06:09**
